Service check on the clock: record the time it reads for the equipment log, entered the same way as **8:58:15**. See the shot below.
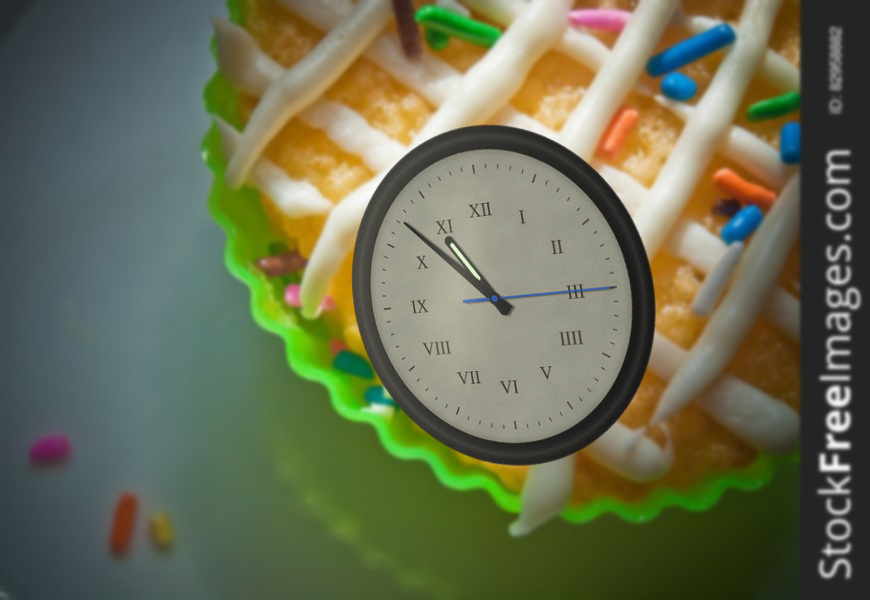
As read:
**10:52:15**
